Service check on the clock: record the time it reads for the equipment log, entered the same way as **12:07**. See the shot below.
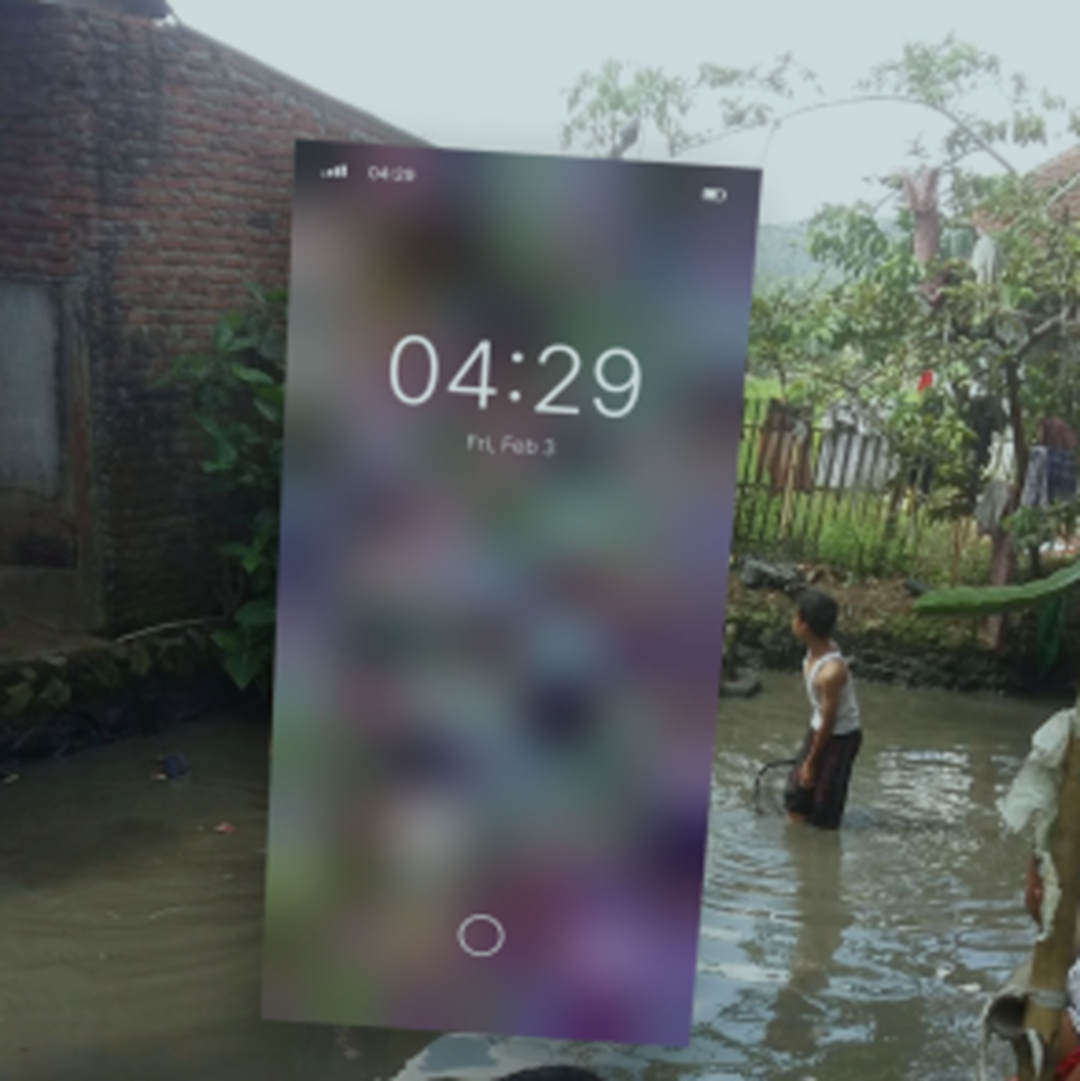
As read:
**4:29**
